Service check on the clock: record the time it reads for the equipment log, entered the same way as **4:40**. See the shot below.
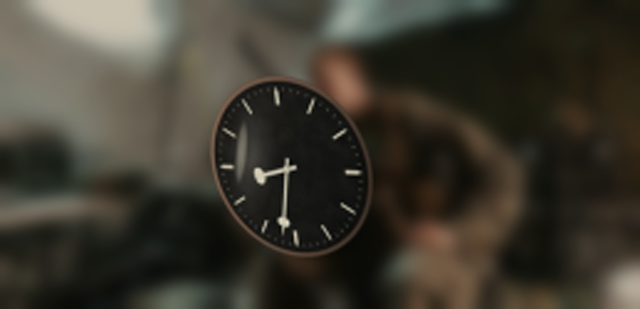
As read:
**8:32**
